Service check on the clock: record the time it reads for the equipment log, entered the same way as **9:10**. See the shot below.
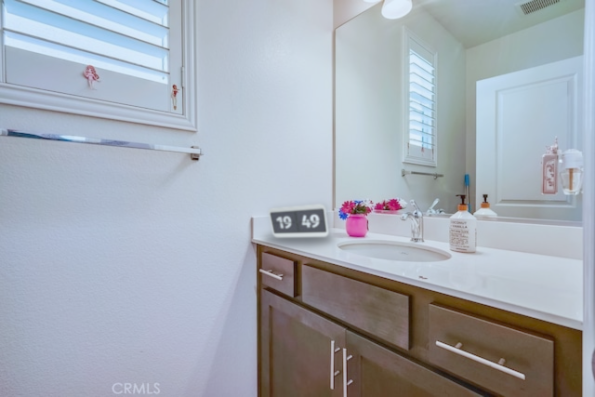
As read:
**19:49**
